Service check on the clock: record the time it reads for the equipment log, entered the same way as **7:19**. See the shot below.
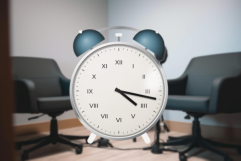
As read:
**4:17**
